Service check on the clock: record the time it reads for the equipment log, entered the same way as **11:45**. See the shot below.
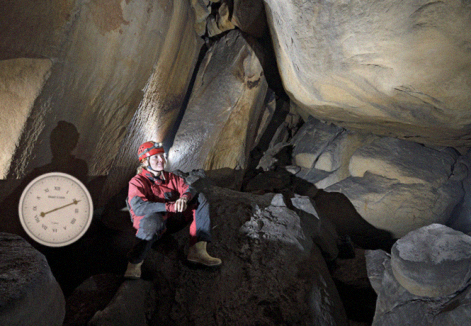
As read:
**8:11**
